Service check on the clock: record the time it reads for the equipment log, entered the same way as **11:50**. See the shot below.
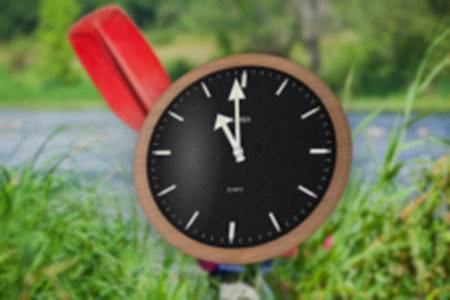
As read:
**10:59**
